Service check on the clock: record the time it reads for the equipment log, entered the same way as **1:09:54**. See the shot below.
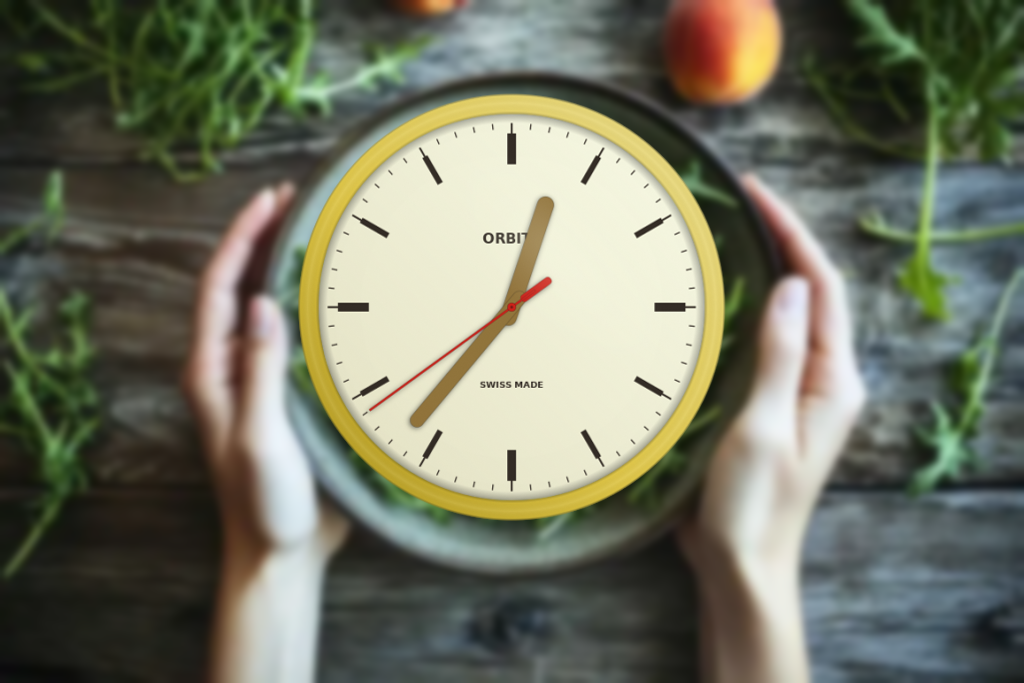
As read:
**12:36:39**
